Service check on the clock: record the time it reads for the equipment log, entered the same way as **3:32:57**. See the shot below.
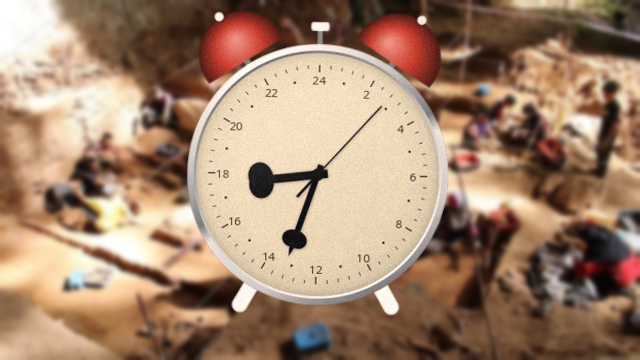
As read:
**17:33:07**
